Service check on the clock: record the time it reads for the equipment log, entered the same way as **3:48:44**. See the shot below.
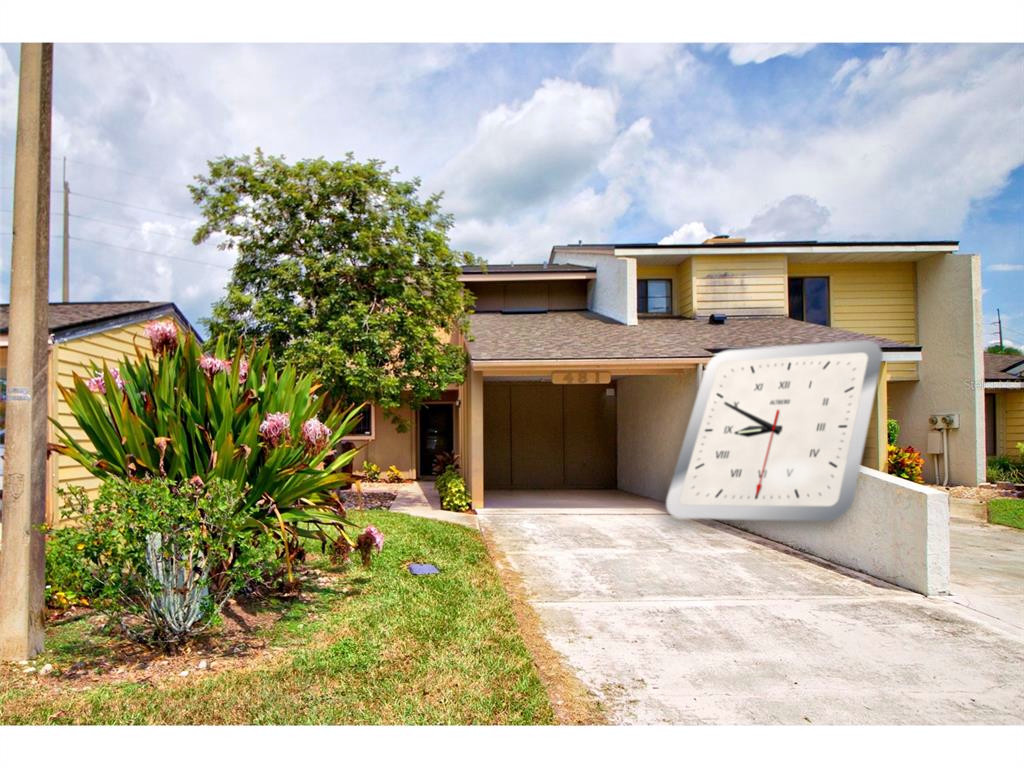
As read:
**8:49:30**
